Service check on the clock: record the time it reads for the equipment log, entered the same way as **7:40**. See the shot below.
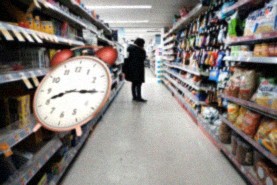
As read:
**8:15**
